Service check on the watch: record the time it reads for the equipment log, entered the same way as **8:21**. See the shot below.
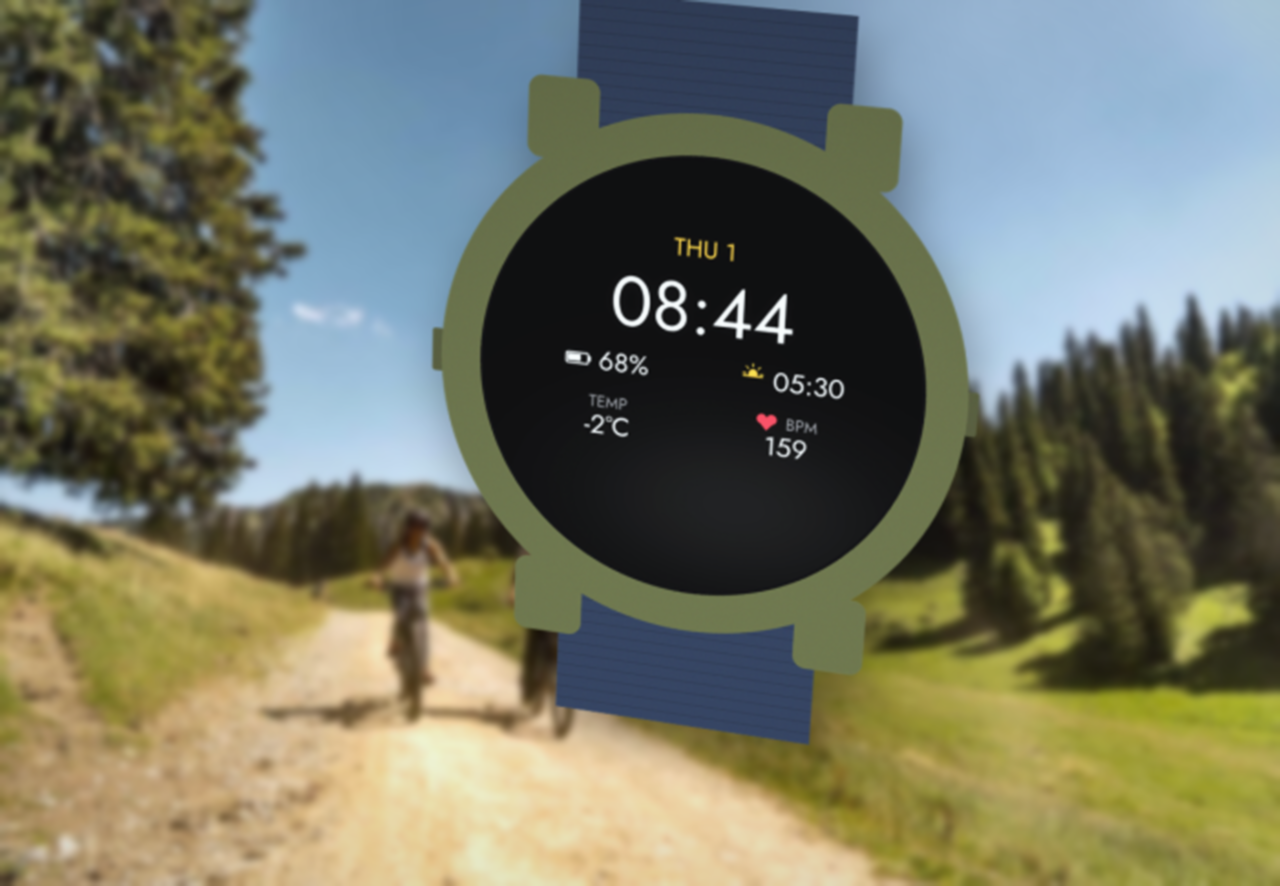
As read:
**8:44**
